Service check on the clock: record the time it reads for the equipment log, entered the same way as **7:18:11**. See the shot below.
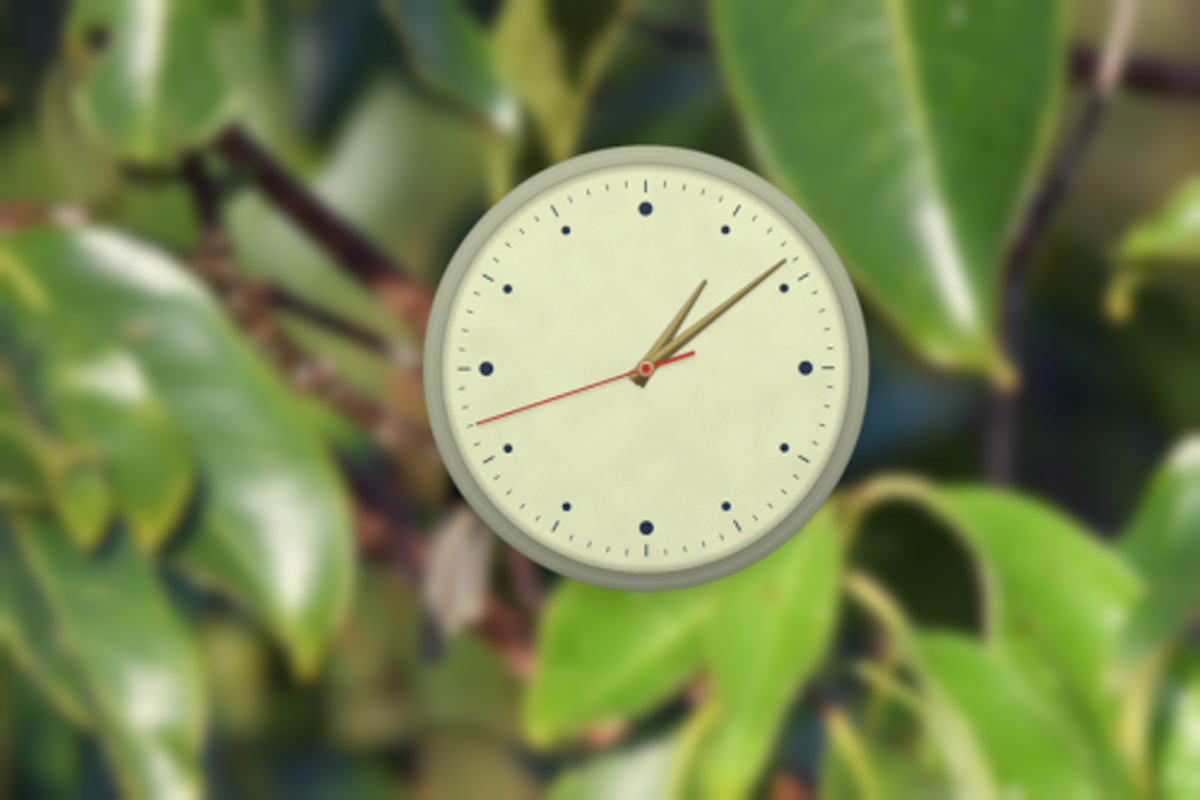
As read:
**1:08:42**
